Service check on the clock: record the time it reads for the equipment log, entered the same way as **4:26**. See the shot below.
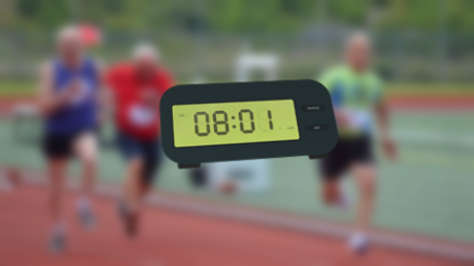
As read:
**8:01**
